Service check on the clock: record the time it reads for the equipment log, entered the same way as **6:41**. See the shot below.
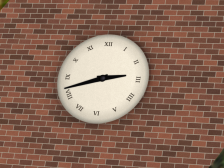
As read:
**2:42**
